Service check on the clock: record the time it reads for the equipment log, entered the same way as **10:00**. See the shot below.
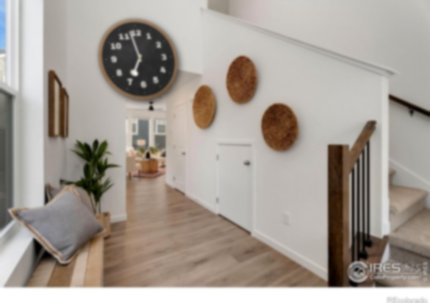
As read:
**6:58**
